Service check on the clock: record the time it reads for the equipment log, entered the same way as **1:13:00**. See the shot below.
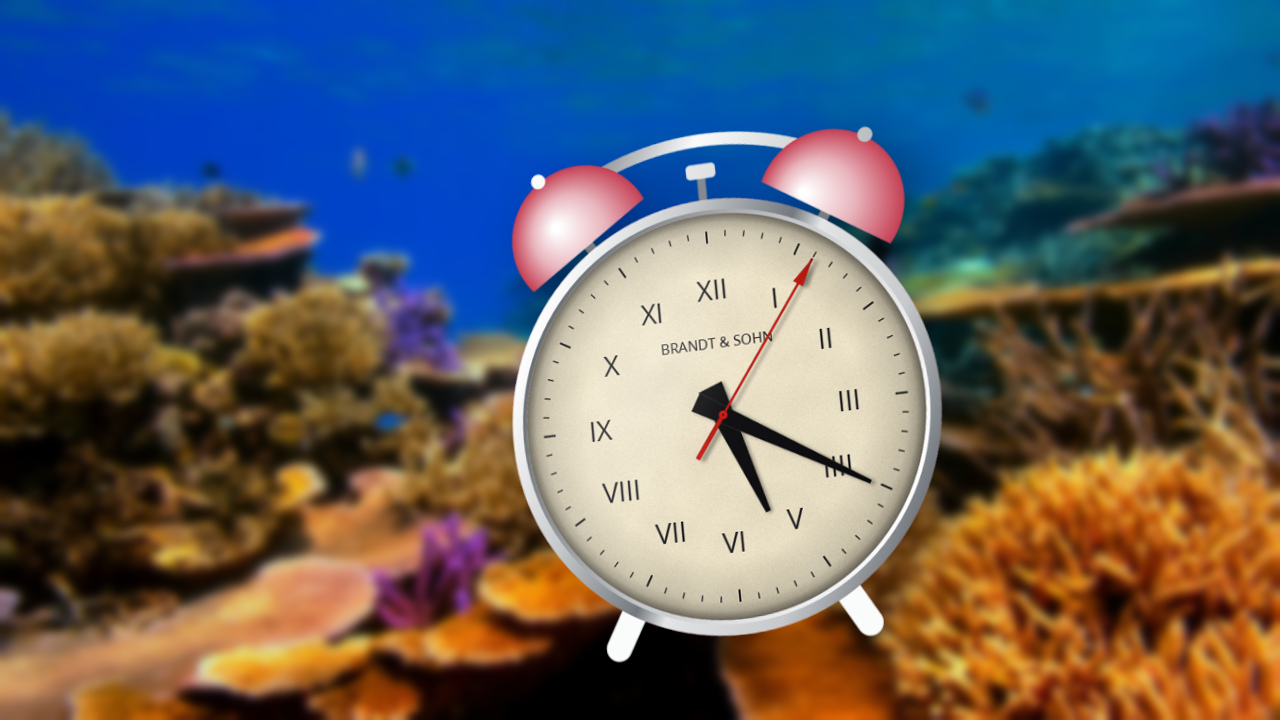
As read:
**5:20:06**
